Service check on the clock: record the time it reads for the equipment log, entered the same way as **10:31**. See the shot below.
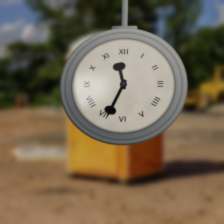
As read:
**11:34**
